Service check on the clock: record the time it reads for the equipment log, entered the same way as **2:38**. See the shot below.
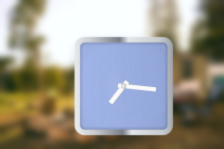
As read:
**7:16**
